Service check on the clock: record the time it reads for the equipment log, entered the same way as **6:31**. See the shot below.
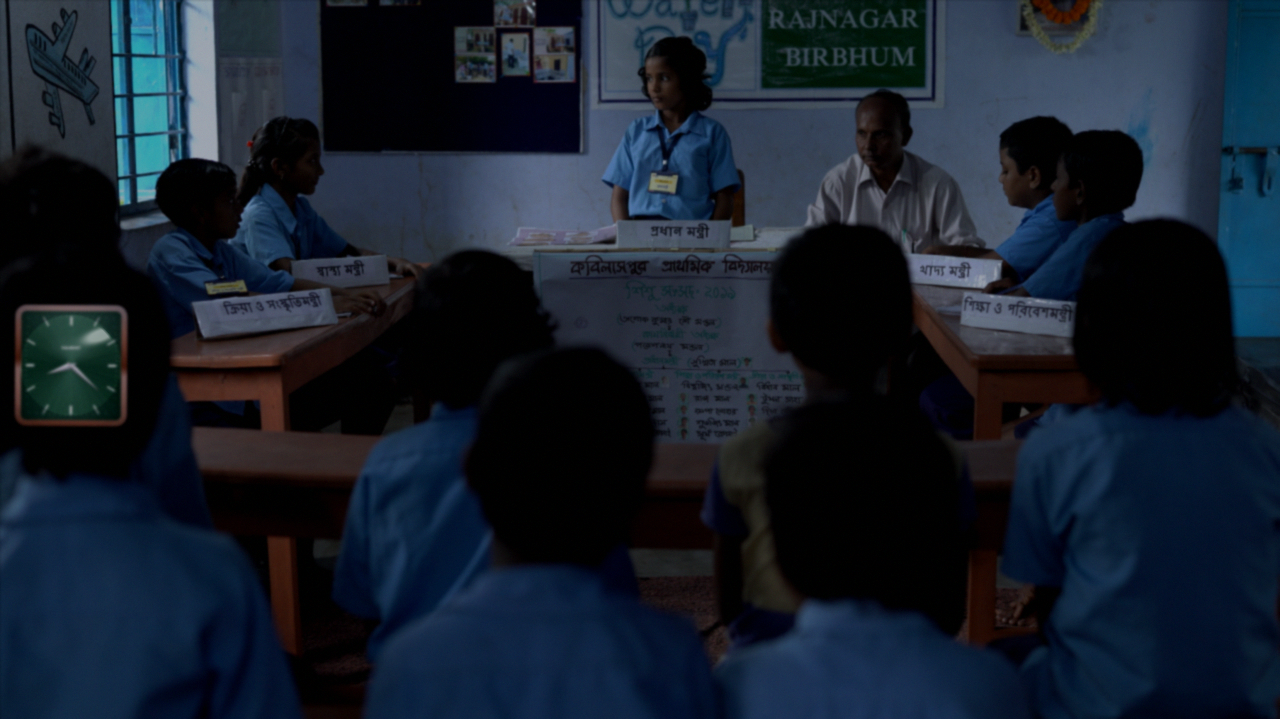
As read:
**8:22**
